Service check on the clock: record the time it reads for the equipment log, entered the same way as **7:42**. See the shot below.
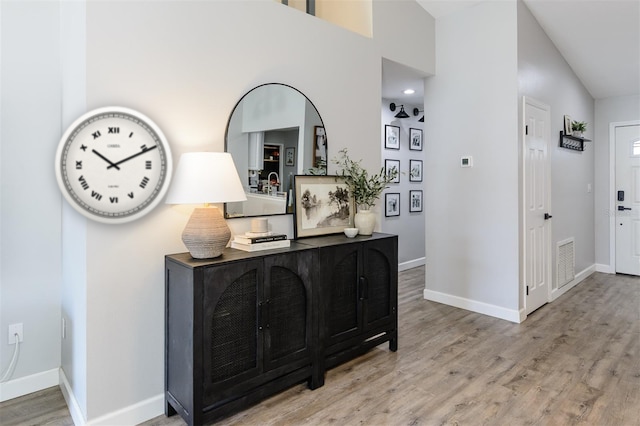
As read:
**10:11**
